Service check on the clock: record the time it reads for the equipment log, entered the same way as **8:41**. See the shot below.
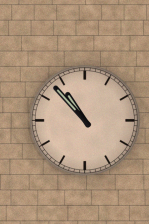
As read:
**10:53**
